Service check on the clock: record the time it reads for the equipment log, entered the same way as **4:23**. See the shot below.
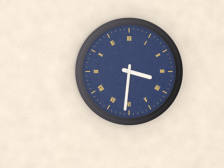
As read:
**3:31**
